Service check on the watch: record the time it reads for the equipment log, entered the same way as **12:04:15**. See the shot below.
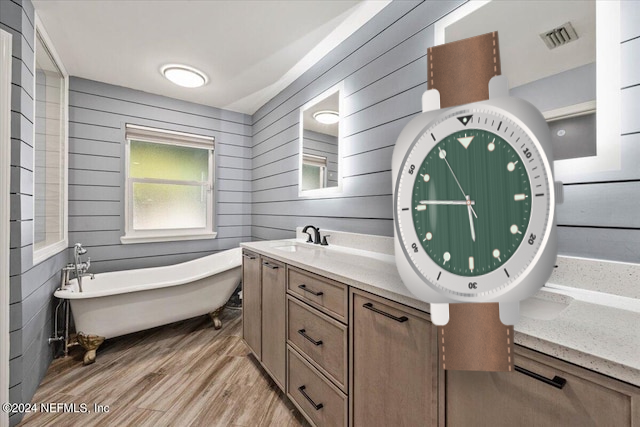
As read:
**5:45:55**
